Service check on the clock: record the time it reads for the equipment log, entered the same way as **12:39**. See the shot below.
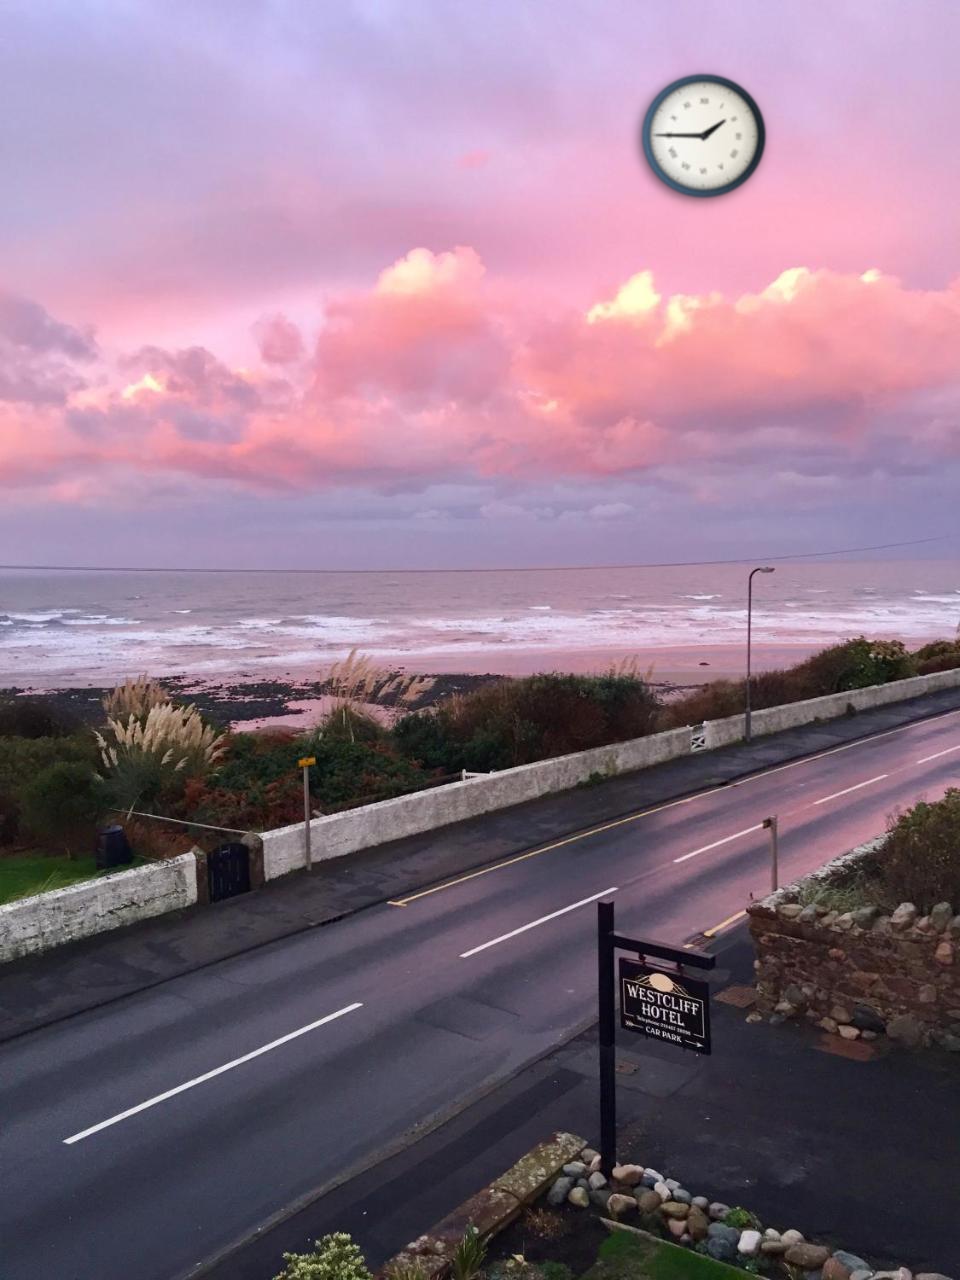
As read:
**1:45**
